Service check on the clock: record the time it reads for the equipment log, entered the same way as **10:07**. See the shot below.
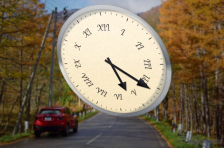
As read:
**5:21**
